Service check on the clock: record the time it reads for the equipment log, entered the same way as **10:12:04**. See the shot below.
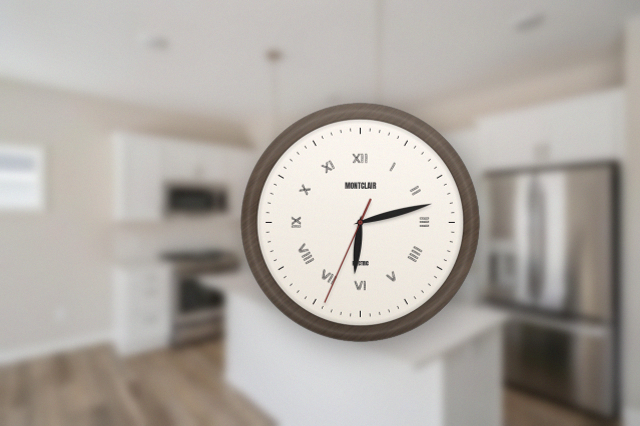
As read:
**6:12:34**
